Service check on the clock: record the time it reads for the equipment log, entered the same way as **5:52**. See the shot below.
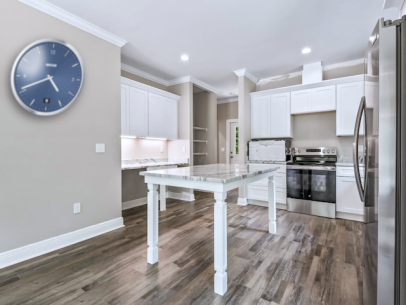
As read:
**4:41**
